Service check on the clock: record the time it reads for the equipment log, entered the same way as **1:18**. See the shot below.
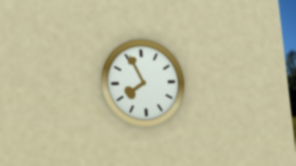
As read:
**7:56**
